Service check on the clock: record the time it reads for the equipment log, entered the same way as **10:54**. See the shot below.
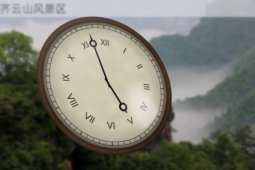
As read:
**4:57**
